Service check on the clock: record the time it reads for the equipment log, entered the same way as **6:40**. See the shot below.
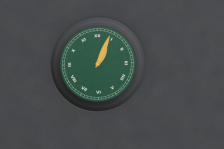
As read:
**1:04**
